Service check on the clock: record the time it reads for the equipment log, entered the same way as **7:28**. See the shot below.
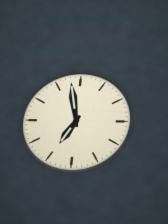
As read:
**6:58**
